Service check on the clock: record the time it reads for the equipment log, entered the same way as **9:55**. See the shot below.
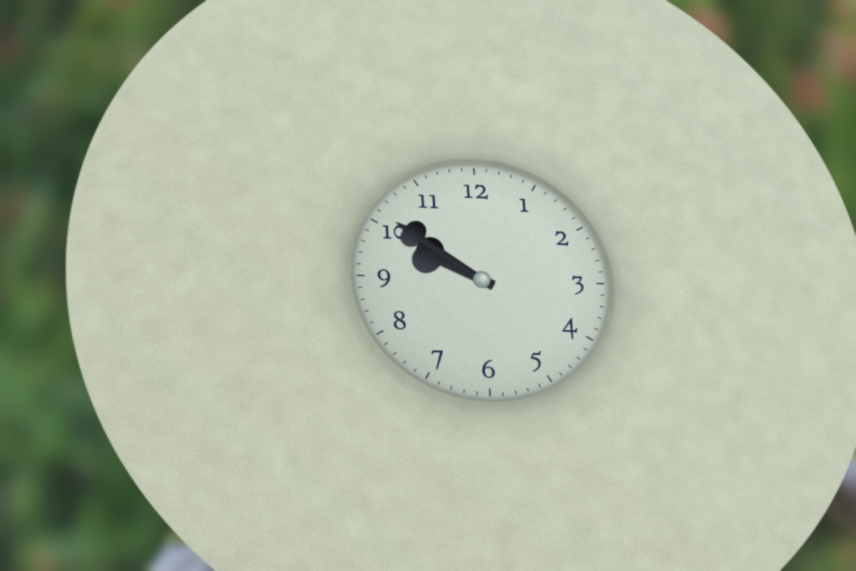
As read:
**9:51**
